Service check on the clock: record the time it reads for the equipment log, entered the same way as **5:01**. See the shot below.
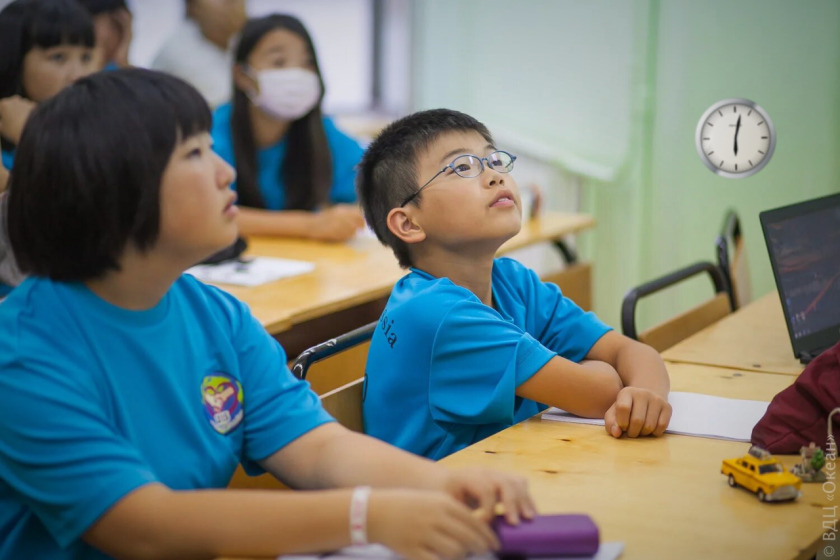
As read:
**6:02**
